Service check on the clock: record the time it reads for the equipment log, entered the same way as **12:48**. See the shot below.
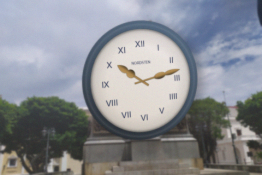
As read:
**10:13**
